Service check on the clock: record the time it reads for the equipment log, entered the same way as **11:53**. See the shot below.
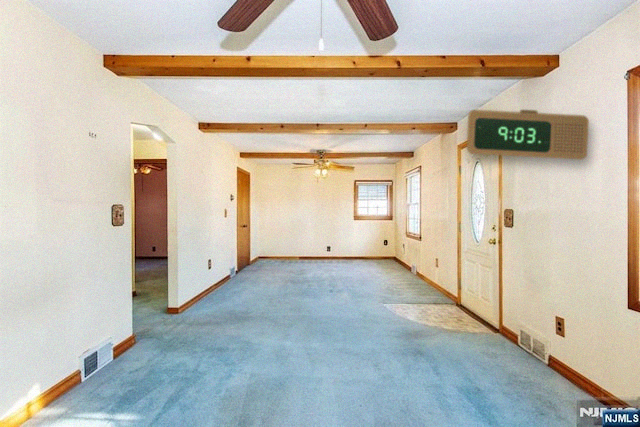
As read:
**9:03**
